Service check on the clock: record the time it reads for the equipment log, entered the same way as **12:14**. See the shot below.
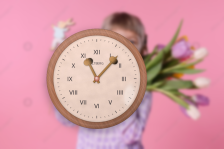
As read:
**11:07**
